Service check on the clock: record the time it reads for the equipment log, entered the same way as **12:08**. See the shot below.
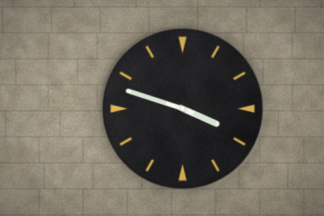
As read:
**3:48**
